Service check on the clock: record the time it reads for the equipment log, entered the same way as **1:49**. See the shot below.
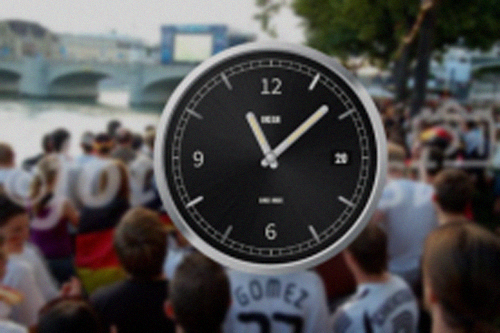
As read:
**11:08**
